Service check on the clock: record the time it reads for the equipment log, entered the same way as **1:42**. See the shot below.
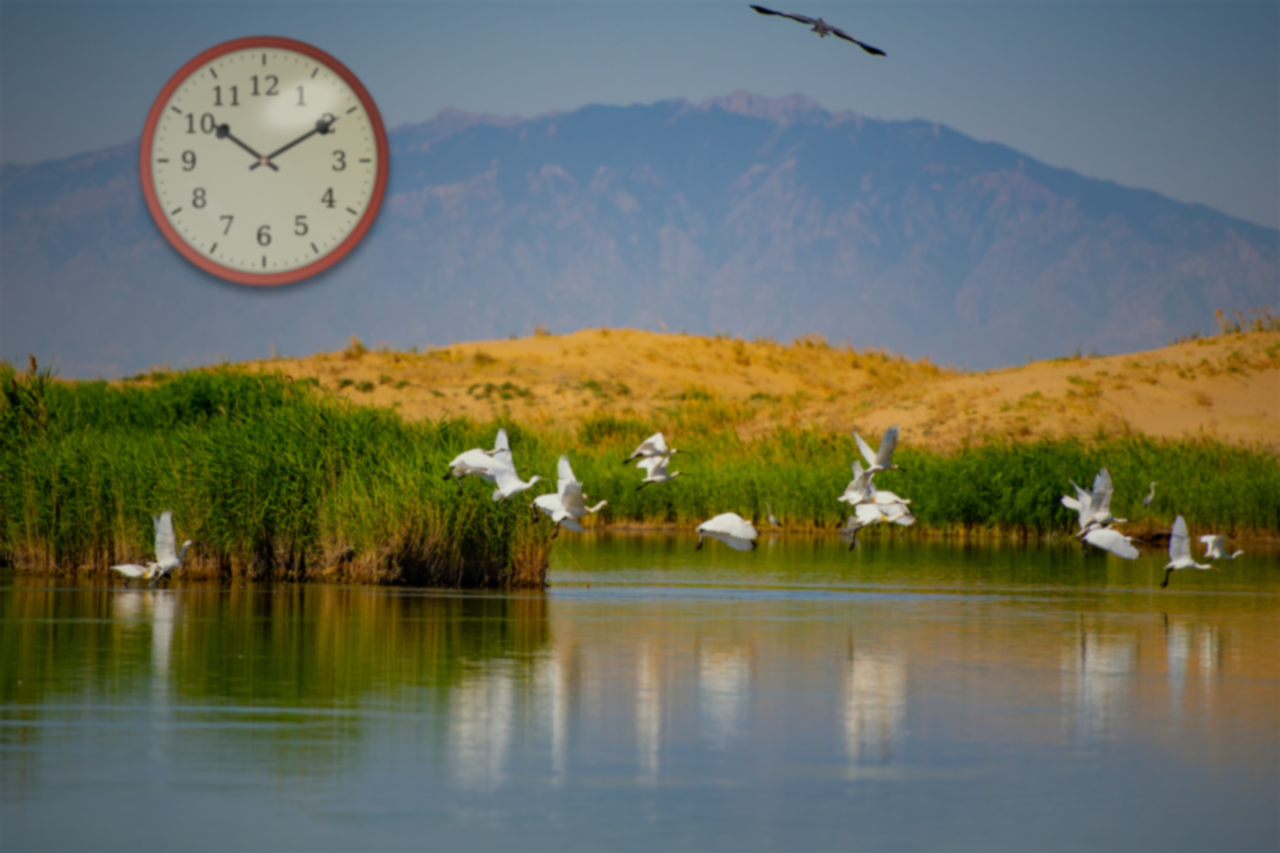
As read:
**10:10**
